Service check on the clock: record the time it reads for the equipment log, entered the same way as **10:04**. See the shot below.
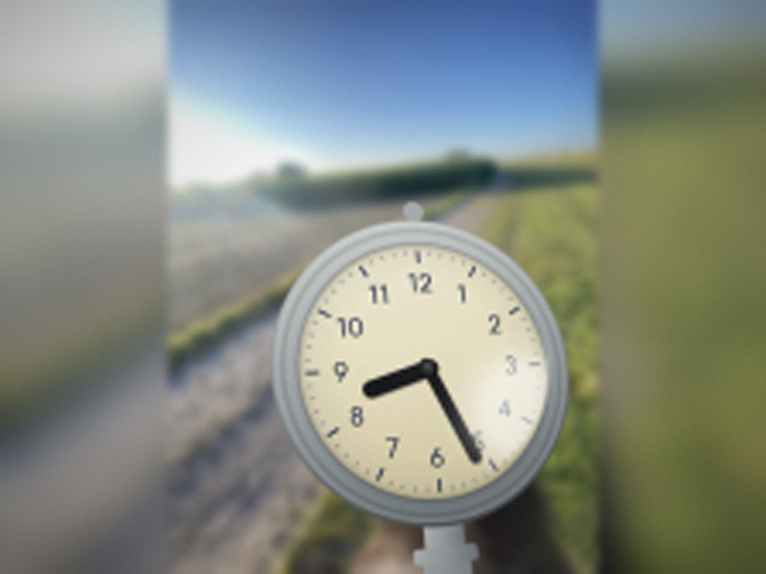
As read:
**8:26**
